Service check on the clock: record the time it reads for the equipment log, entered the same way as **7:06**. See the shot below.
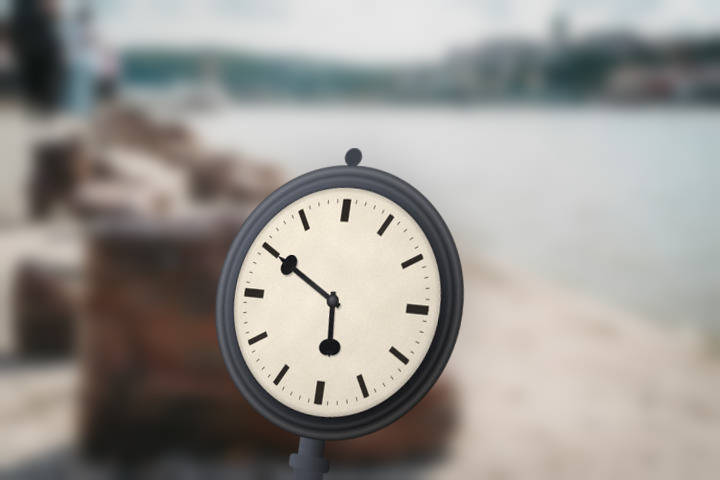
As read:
**5:50**
